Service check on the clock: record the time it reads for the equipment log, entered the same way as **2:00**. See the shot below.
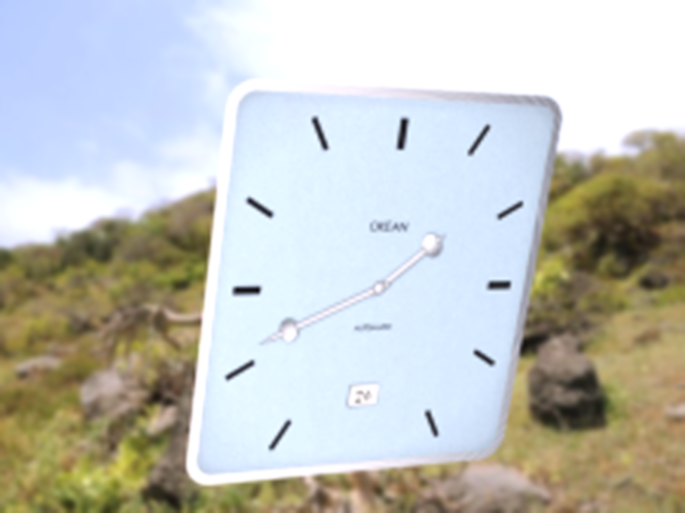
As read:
**1:41**
